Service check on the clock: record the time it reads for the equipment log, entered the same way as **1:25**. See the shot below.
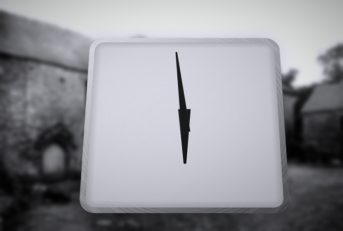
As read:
**5:59**
